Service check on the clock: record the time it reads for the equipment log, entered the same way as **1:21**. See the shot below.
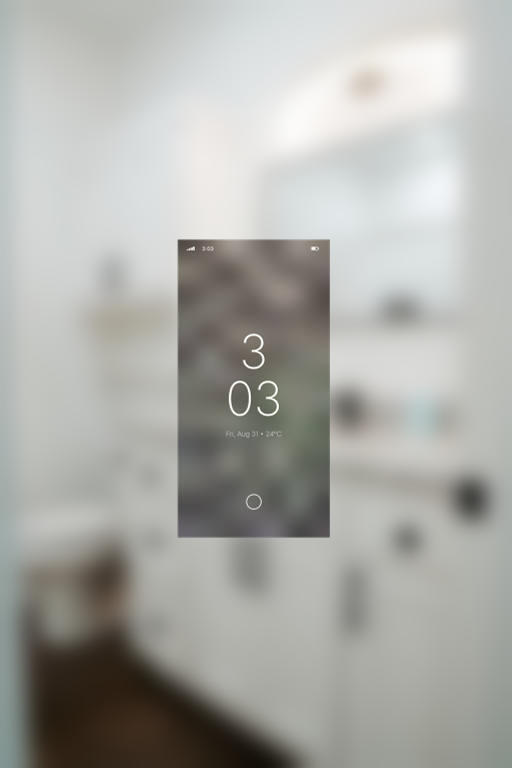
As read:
**3:03**
